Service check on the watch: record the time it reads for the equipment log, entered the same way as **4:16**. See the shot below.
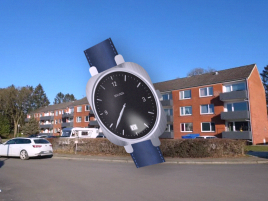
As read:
**7:38**
